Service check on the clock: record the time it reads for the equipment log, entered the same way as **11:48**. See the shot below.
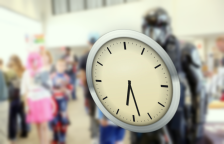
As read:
**6:28**
